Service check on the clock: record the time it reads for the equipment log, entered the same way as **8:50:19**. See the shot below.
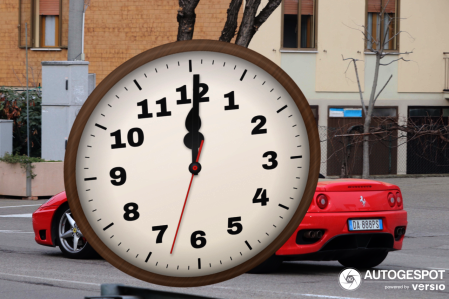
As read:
**12:00:33**
